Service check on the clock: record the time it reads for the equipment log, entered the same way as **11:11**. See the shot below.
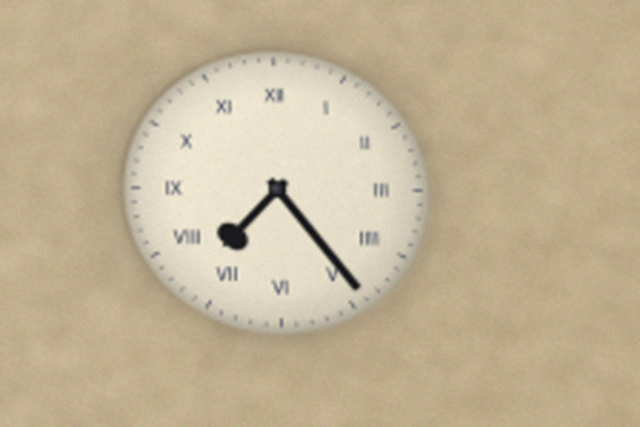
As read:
**7:24**
